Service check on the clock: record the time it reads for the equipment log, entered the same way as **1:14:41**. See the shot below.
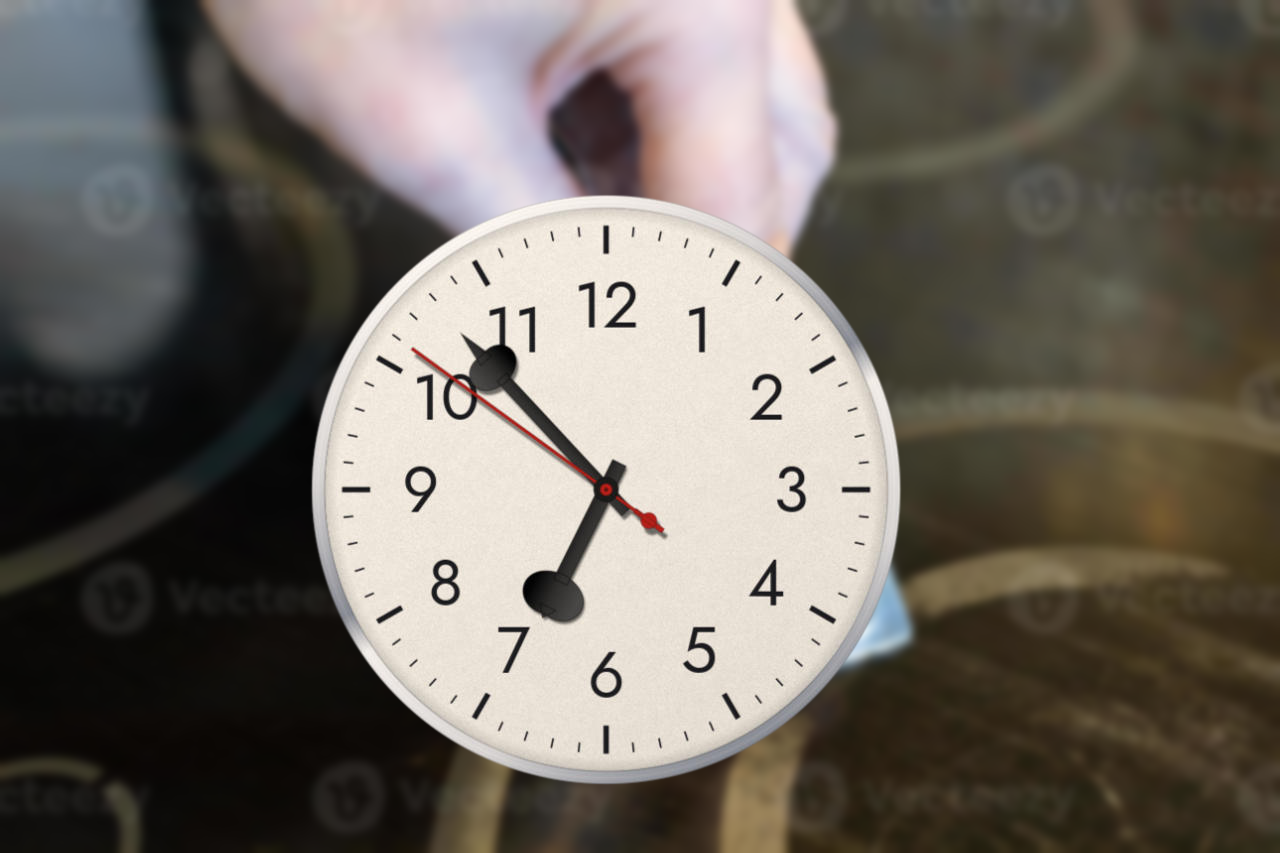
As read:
**6:52:51**
